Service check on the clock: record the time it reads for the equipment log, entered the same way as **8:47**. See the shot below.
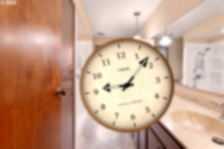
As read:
**9:08**
